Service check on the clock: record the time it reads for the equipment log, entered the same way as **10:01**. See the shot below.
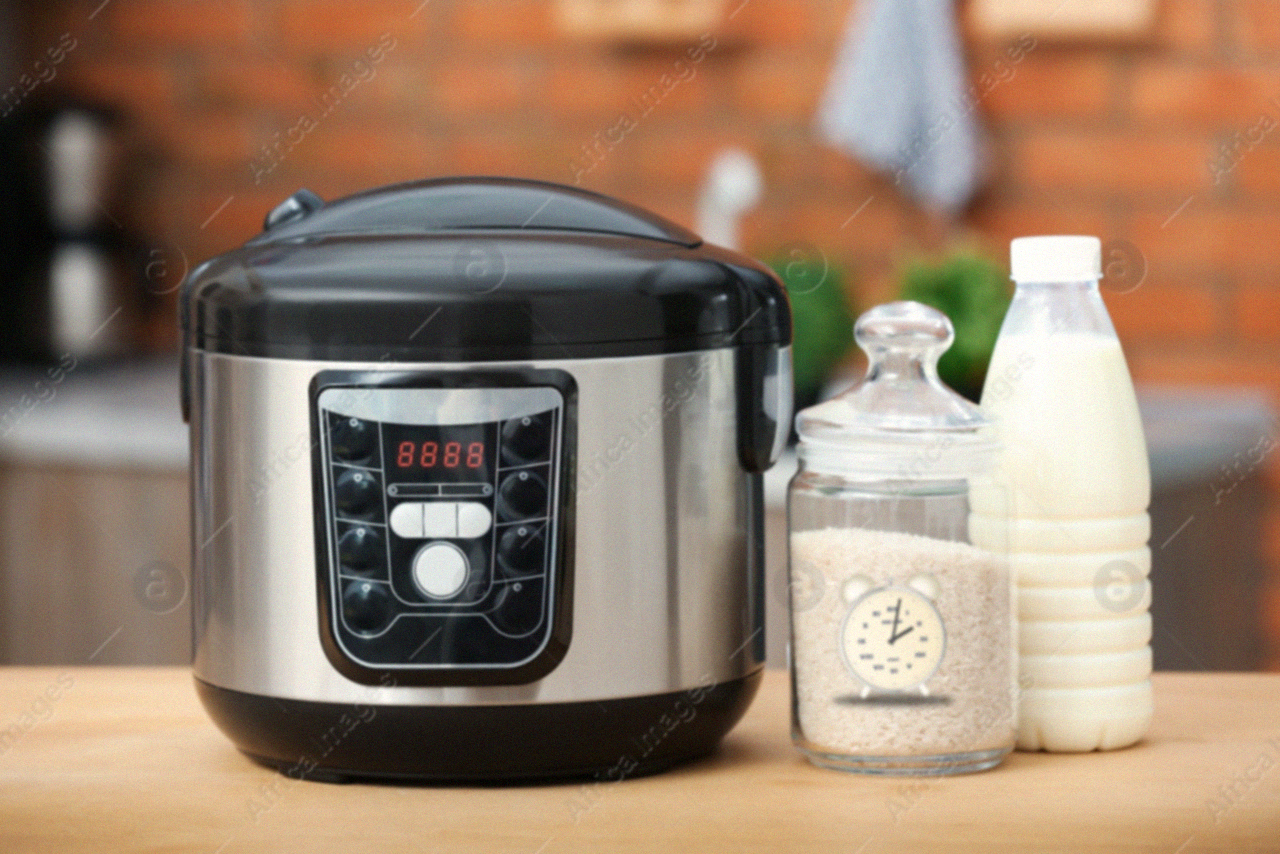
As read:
**2:02**
